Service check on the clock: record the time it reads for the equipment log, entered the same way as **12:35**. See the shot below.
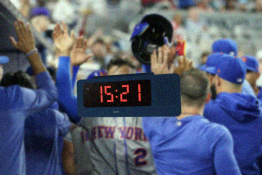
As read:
**15:21**
